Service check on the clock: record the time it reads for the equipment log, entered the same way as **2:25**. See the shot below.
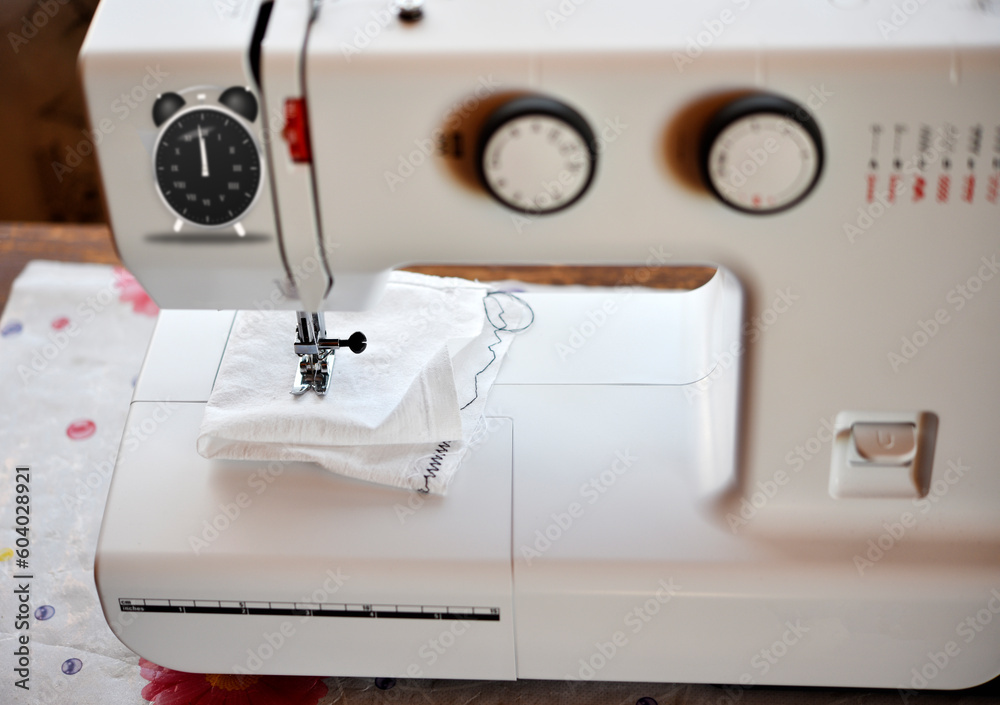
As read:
**11:59**
